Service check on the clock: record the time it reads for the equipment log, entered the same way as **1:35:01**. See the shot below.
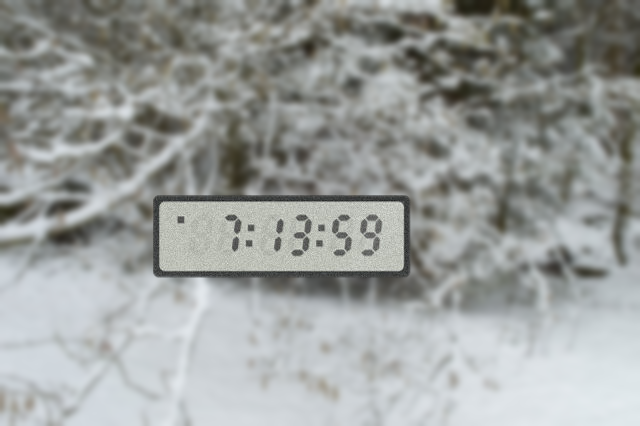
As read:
**7:13:59**
